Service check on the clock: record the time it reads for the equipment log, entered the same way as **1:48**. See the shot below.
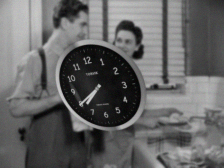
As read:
**7:40**
